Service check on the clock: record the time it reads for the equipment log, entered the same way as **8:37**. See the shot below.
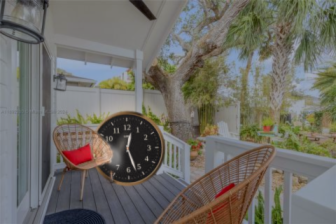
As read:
**12:27**
